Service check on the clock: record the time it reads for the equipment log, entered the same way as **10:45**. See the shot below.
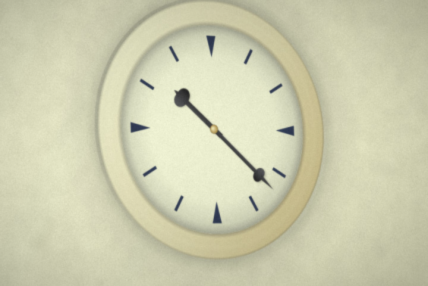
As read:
**10:22**
